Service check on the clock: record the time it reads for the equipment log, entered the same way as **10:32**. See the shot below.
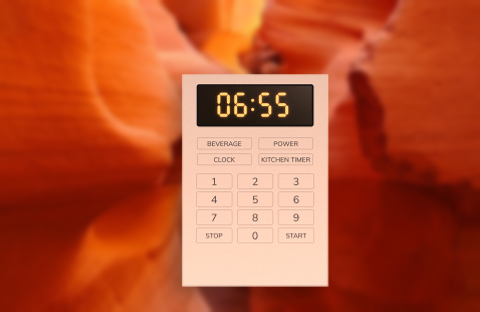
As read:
**6:55**
